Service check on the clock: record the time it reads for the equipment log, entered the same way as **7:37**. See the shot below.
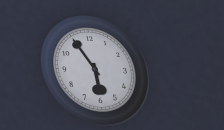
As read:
**5:55**
